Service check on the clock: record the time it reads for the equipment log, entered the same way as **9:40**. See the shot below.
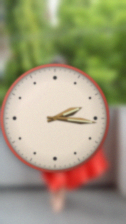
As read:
**2:16**
